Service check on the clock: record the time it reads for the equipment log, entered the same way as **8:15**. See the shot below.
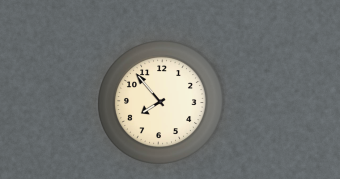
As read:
**7:53**
